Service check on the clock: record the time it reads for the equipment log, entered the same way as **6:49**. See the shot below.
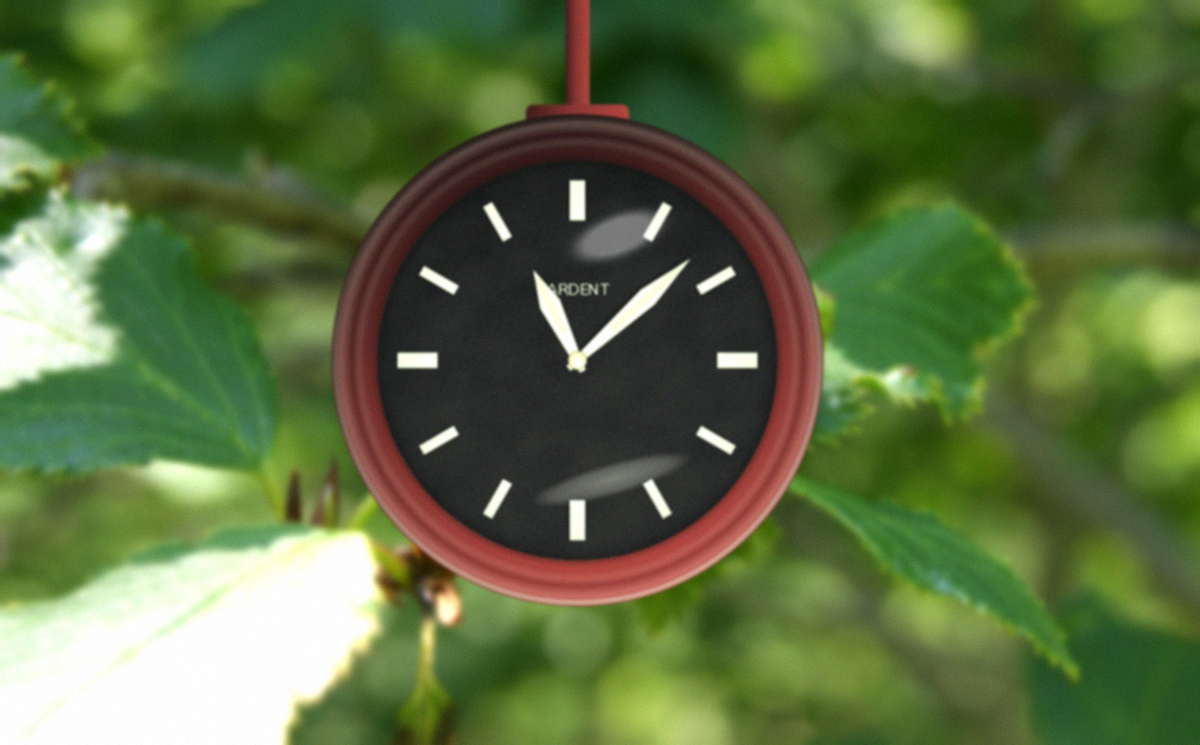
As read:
**11:08**
